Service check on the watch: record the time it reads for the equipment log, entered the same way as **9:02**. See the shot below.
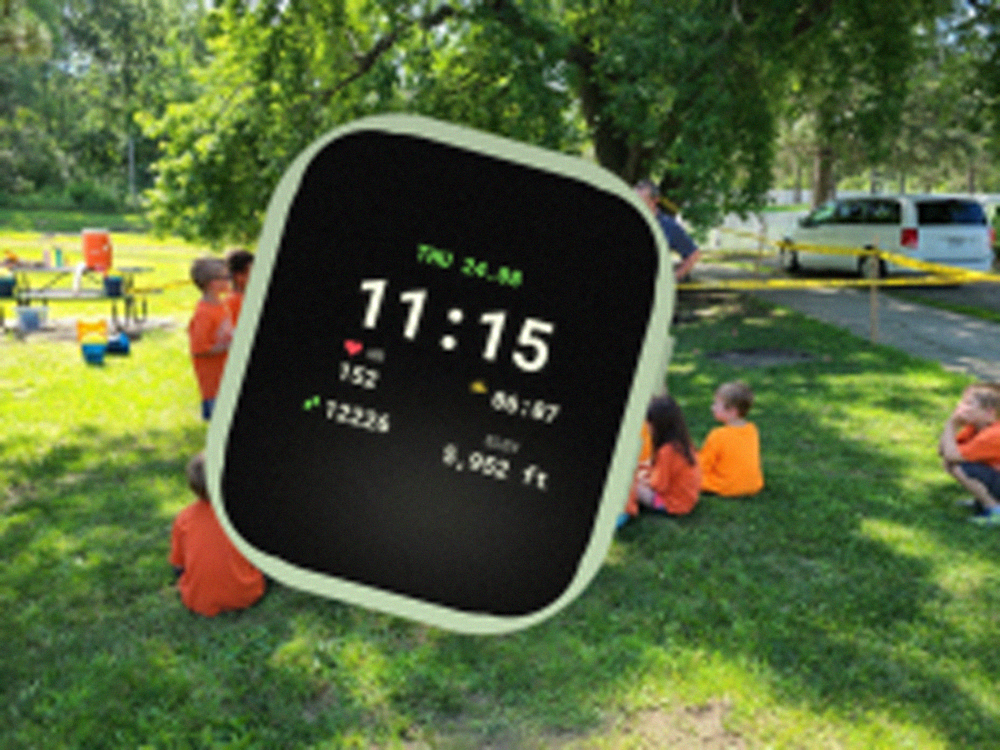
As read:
**11:15**
